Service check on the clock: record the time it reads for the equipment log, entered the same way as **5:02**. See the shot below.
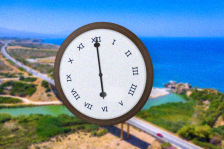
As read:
**6:00**
